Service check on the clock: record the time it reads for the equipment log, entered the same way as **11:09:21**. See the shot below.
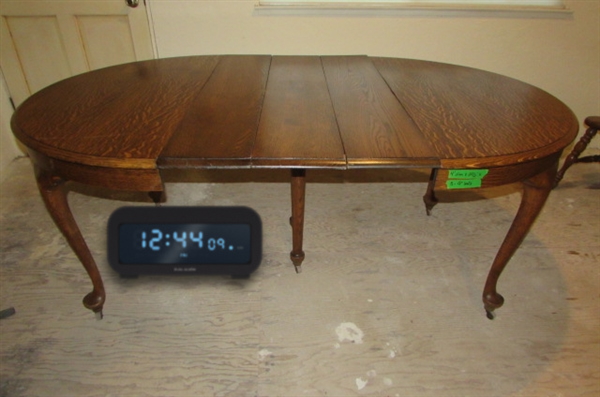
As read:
**12:44:09**
